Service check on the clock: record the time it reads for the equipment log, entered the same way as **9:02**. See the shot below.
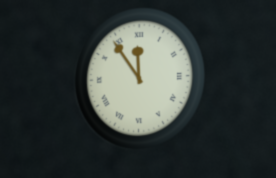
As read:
**11:54**
